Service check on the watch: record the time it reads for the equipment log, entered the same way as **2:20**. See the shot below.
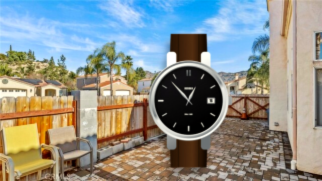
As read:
**12:53**
